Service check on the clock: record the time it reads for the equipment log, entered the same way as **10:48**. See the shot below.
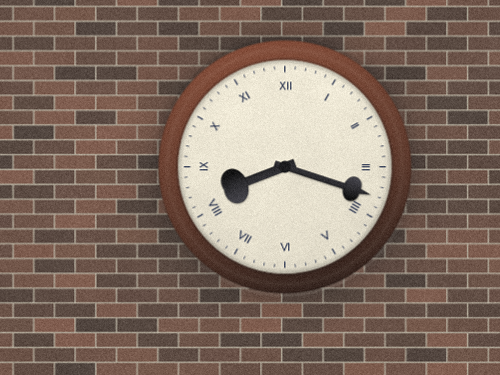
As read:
**8:18**
